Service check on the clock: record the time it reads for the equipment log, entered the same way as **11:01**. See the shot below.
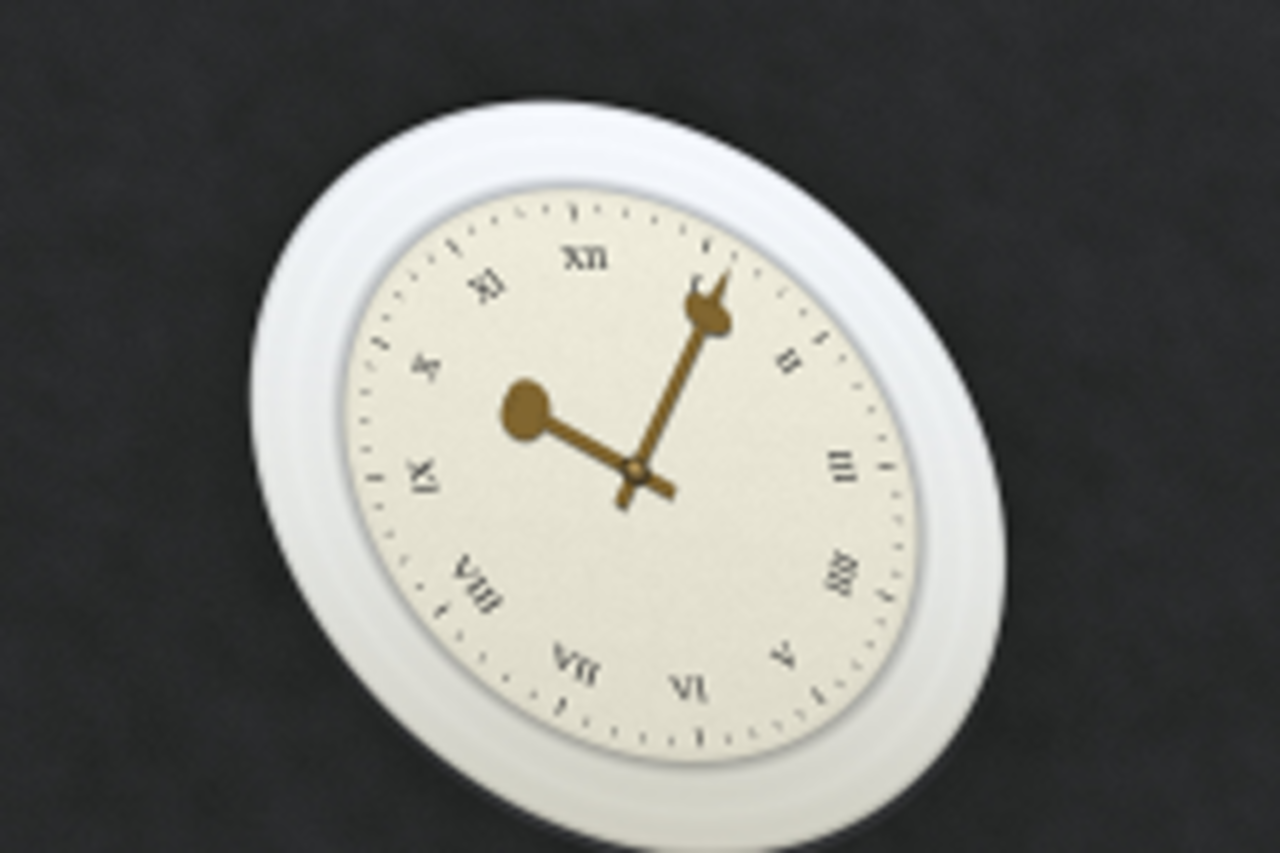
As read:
**10:06**
